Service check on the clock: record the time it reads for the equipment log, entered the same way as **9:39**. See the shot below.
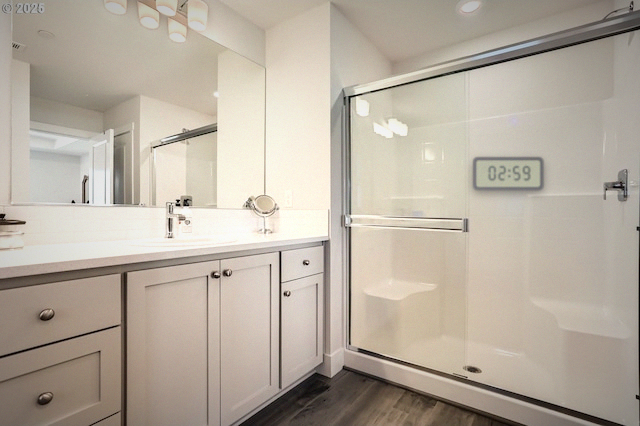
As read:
**2:59**
